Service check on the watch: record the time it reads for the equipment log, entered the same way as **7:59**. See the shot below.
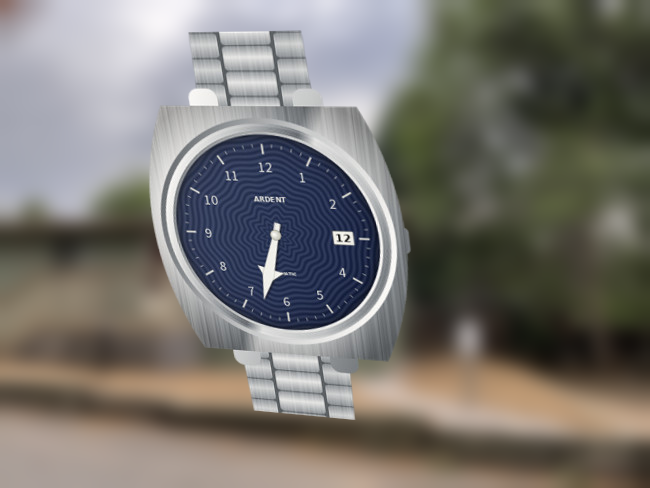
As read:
**6:33**
